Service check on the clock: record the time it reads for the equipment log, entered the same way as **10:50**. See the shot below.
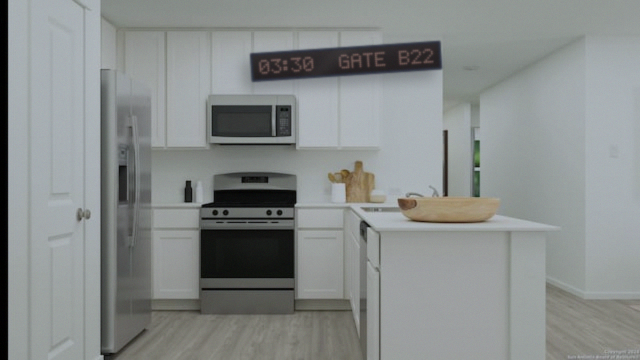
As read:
**3:30**
